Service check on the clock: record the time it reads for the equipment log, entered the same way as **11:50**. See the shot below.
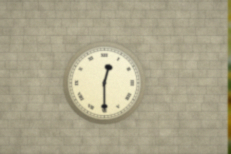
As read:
**12:30**
